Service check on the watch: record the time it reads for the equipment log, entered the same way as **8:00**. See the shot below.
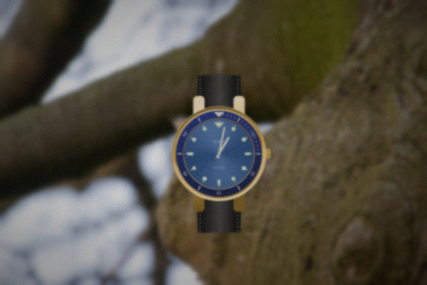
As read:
**1:02**
